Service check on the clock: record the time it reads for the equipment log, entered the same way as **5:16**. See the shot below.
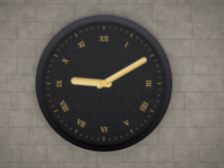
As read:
**9:10**
